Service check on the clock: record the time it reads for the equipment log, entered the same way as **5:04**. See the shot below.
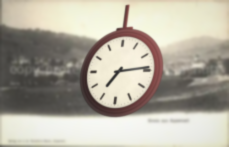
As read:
**7:14**
